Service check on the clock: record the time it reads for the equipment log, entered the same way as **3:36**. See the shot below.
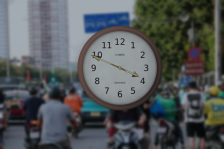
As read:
**3:49**
